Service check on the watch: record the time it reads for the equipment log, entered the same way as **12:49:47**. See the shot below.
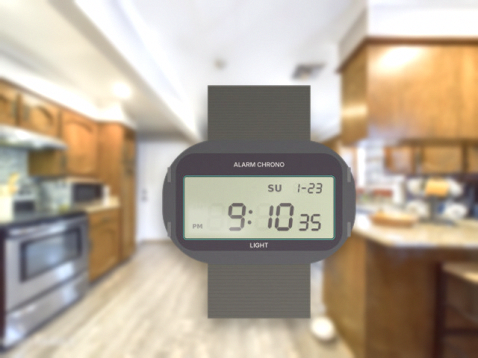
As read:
**9:10:35**
